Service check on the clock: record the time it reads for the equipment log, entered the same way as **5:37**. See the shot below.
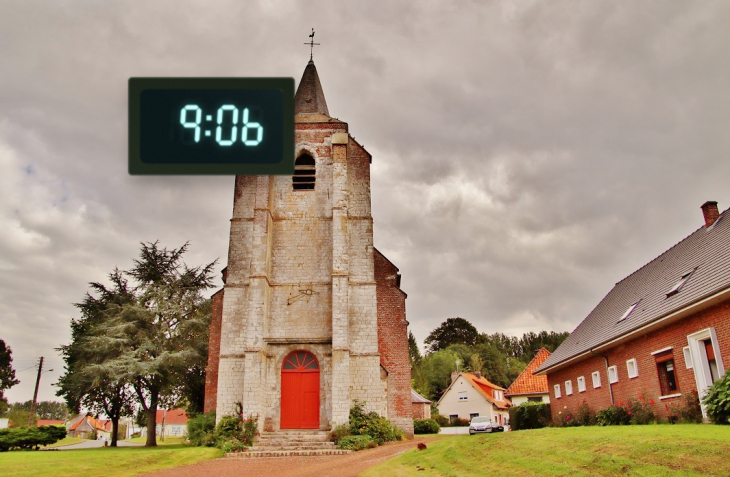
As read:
**9:06**
